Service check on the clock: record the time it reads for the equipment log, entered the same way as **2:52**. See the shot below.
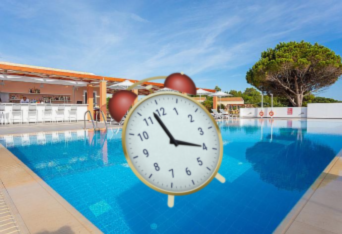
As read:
**3:58**
